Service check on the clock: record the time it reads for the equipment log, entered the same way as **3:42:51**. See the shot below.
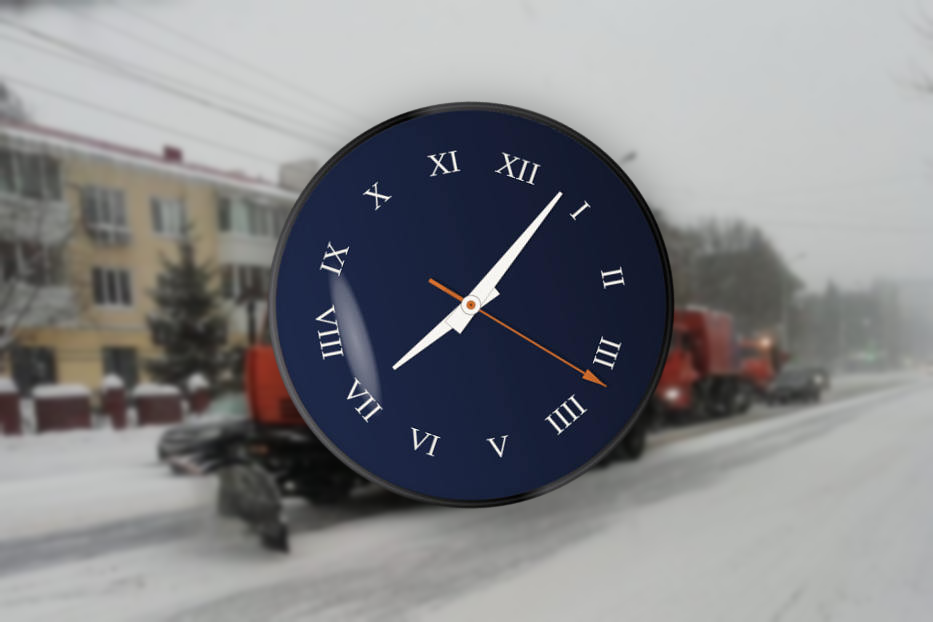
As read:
**7:03:17**
